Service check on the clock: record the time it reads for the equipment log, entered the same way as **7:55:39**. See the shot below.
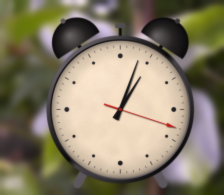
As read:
**1:03:18**
